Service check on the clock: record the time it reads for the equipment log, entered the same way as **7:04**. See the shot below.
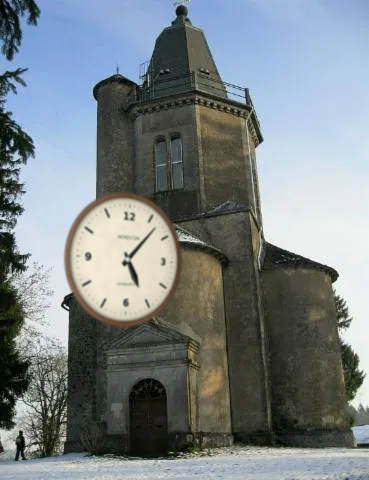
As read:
**5:07**
